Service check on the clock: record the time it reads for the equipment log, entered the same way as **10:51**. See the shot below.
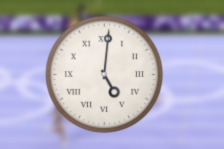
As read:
**5:01**
